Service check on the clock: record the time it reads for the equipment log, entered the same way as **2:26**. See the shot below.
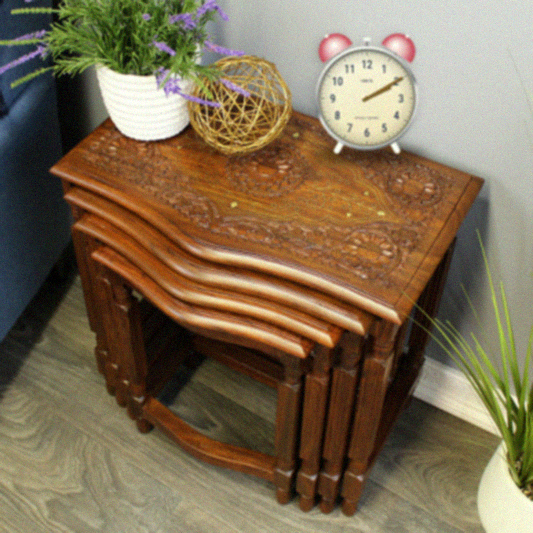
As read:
**2:10**
